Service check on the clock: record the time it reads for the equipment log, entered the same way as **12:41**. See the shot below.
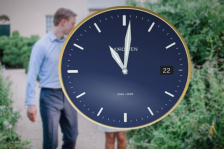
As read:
**11:01**
